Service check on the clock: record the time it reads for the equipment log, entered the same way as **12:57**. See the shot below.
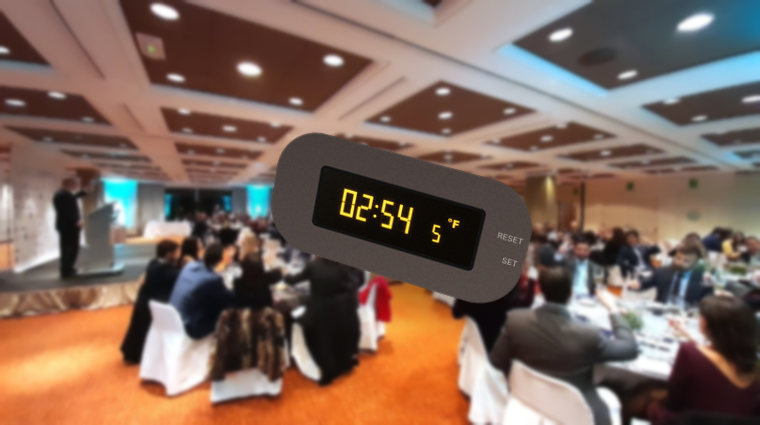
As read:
**2:54**
